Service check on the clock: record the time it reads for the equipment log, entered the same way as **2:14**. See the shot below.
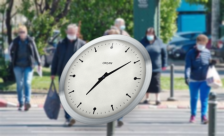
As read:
**7:09**
